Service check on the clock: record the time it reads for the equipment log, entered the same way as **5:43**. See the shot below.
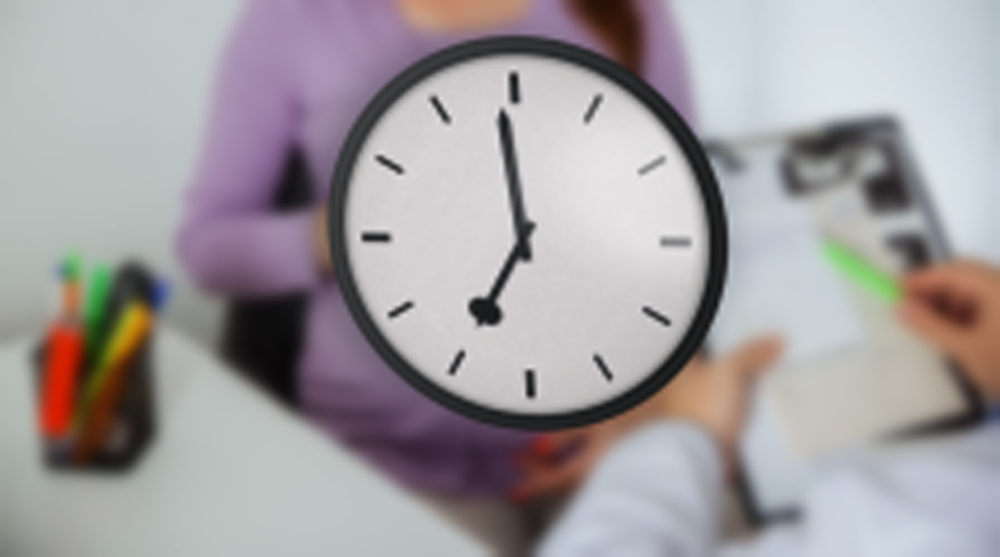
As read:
**6:59**
